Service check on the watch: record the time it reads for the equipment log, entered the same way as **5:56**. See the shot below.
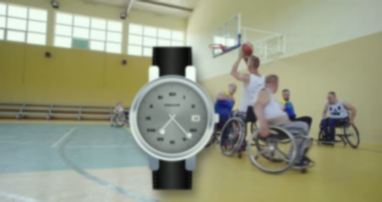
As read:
**7:23**
